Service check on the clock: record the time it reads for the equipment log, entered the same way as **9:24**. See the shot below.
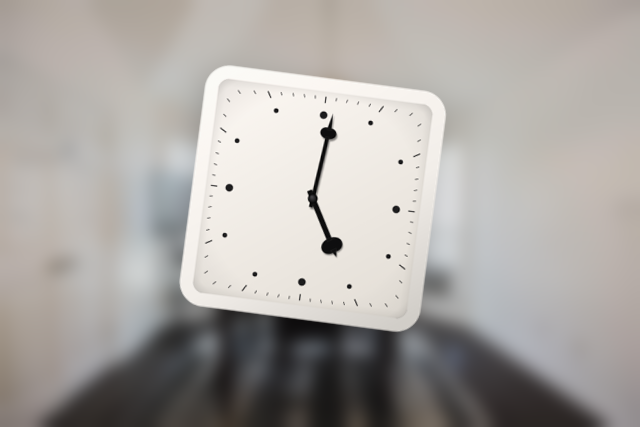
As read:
**5:01**
